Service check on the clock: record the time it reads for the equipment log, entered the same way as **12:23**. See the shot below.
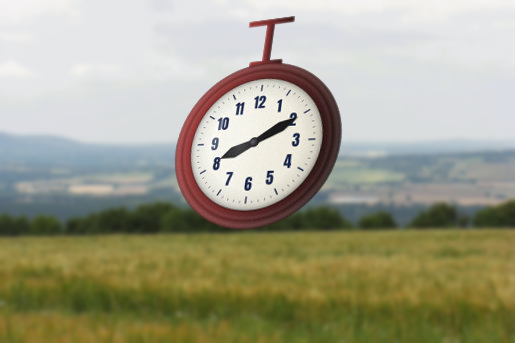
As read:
**8:10**
